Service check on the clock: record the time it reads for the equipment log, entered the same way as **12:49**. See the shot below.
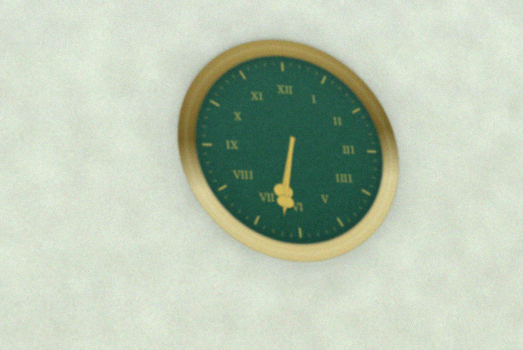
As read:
**6:32**
